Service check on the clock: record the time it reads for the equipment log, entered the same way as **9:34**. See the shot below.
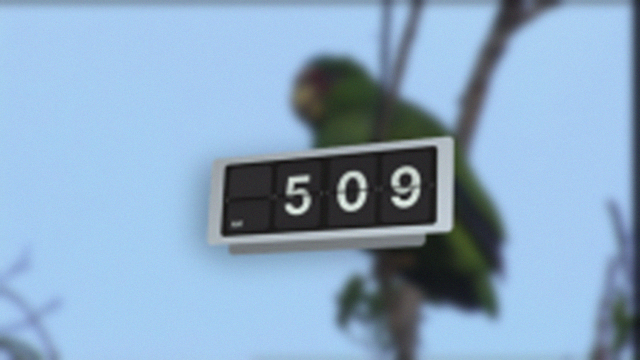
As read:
**5:09**
